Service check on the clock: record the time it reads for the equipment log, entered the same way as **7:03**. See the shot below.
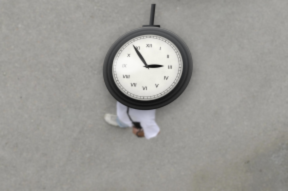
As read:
**2:54**
